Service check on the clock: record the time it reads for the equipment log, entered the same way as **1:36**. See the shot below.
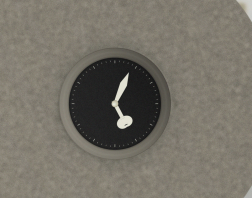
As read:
**5:04**
